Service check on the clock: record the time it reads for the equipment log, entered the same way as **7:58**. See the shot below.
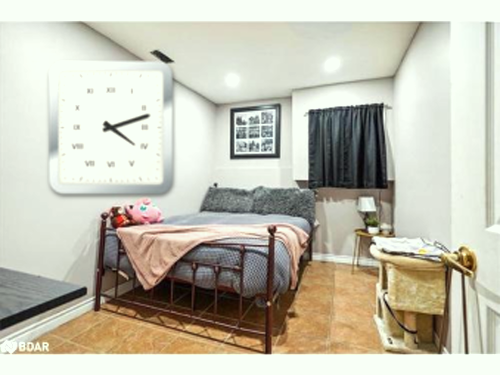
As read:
**4:12**
